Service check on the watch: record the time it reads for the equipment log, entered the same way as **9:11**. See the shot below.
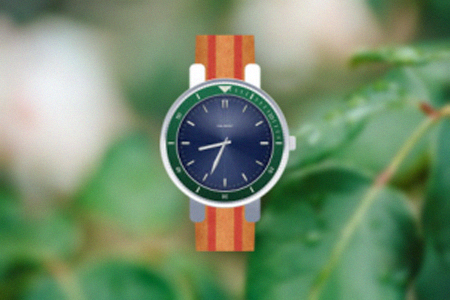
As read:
**8:34**
